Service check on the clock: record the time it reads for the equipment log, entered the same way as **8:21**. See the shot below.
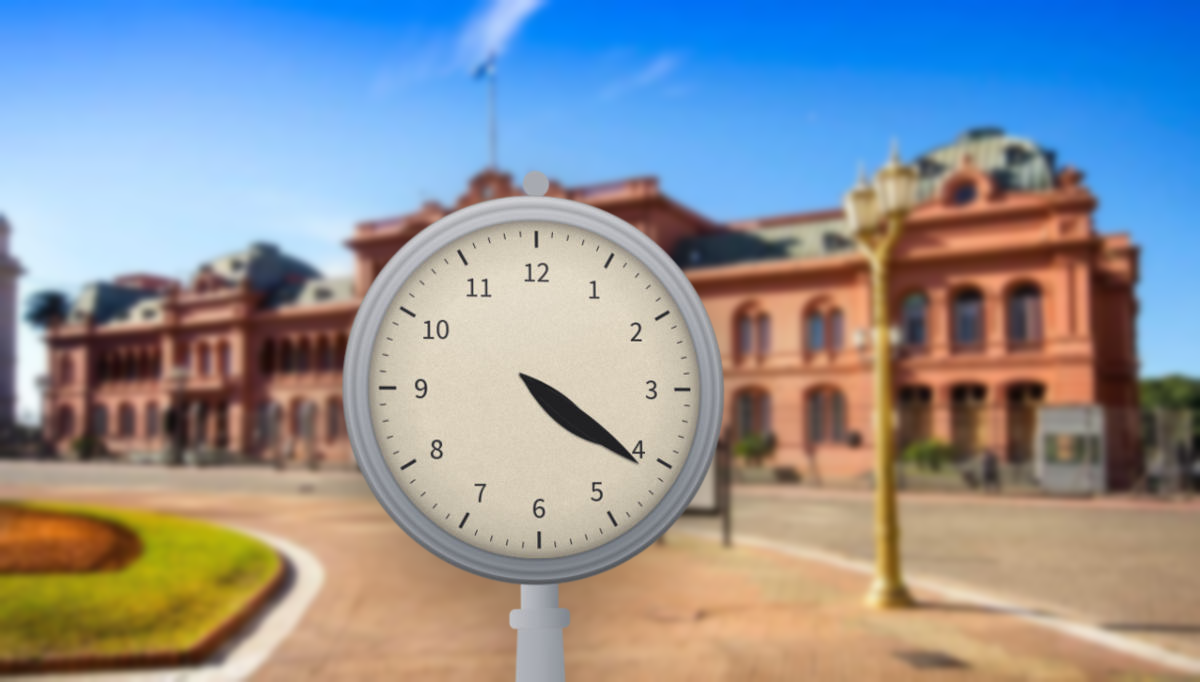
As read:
**4:21**
